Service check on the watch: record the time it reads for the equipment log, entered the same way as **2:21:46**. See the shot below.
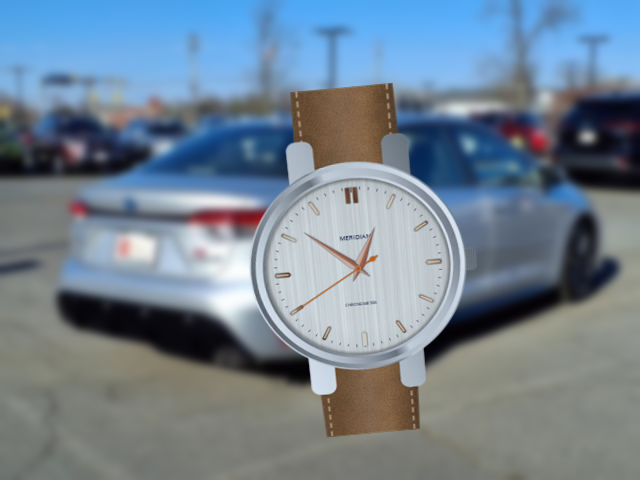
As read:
**12:51:40**
